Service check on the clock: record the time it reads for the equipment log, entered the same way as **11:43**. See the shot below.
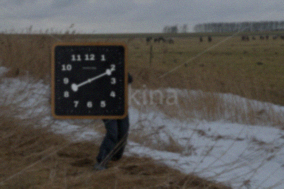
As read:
**8:11**
